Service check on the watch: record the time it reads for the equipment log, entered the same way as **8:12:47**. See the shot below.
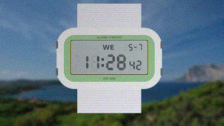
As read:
**11:28:42**
